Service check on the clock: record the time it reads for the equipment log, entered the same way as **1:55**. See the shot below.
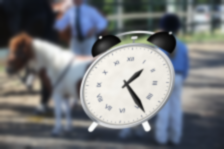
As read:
**1:24**
